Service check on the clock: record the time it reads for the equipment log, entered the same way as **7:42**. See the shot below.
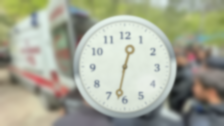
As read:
**12:32**
